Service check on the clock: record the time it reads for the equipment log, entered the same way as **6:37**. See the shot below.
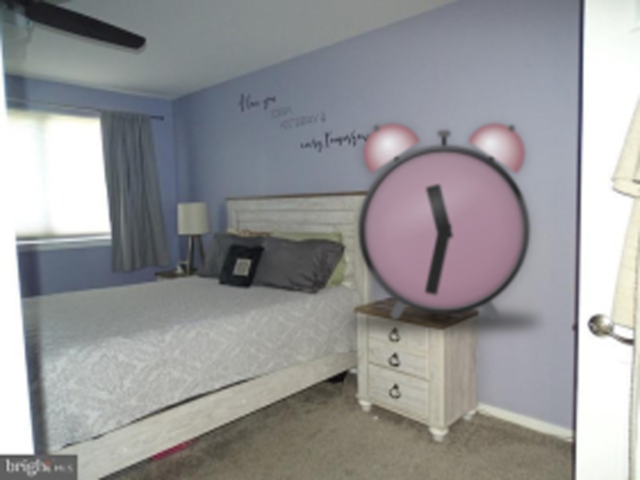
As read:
**11:32**
